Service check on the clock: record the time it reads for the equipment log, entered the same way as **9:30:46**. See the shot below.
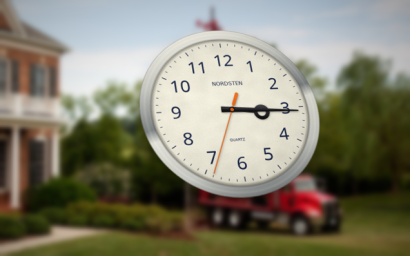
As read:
**3:15:34**
